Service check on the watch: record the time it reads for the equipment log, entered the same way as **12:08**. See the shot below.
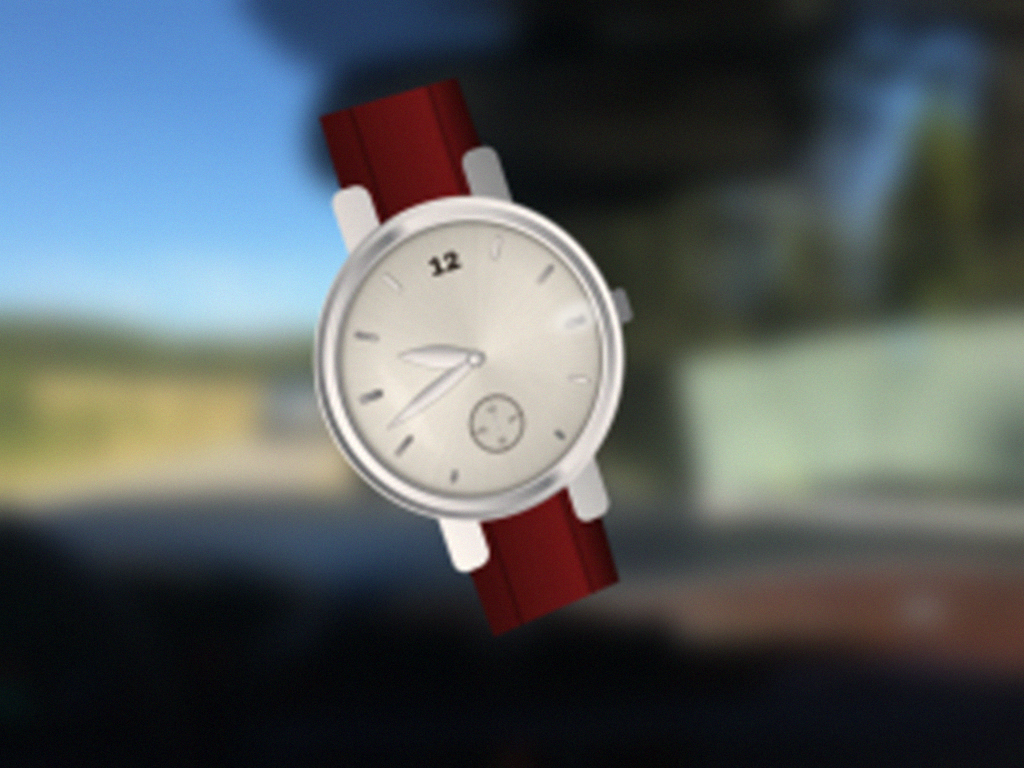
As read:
**9:42**
